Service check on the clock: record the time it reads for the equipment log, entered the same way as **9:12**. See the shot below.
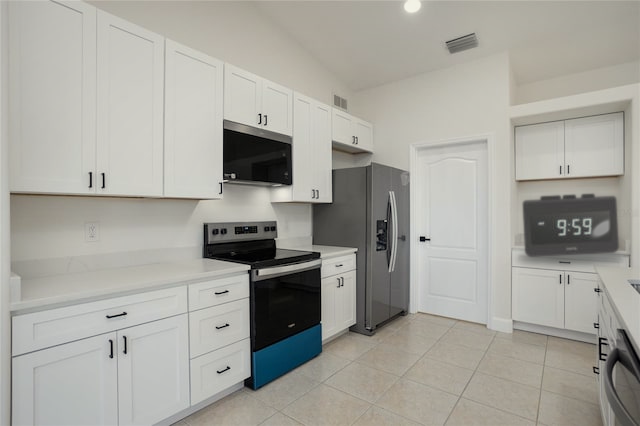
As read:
**9:59**
